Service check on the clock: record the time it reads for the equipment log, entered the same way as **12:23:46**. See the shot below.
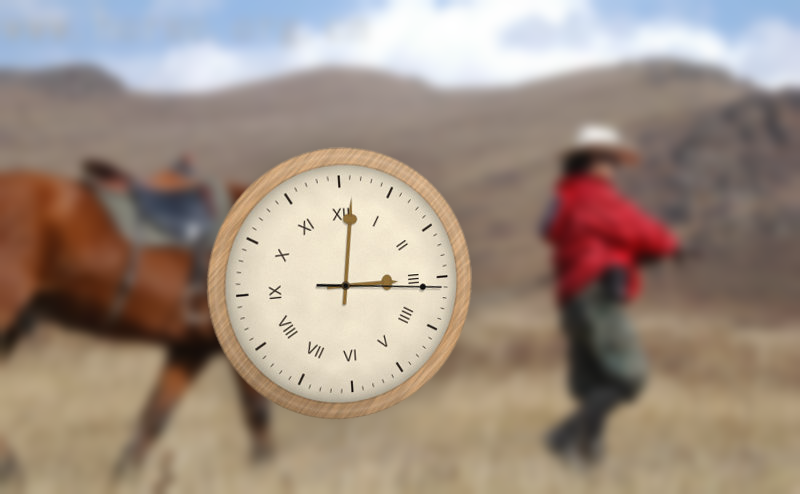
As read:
**3:01:16**
